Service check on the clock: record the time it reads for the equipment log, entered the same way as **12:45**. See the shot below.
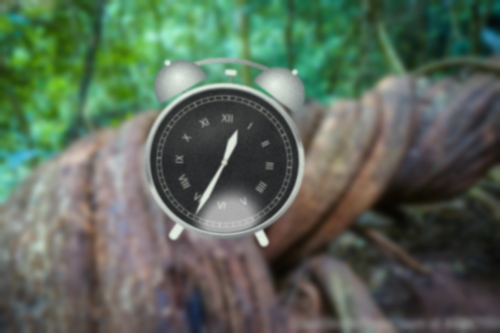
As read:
**12:34**
